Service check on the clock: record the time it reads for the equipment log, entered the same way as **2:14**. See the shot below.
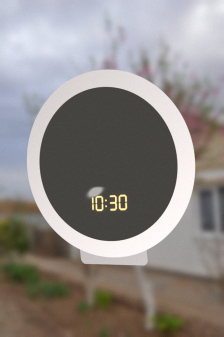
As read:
**10:30**
